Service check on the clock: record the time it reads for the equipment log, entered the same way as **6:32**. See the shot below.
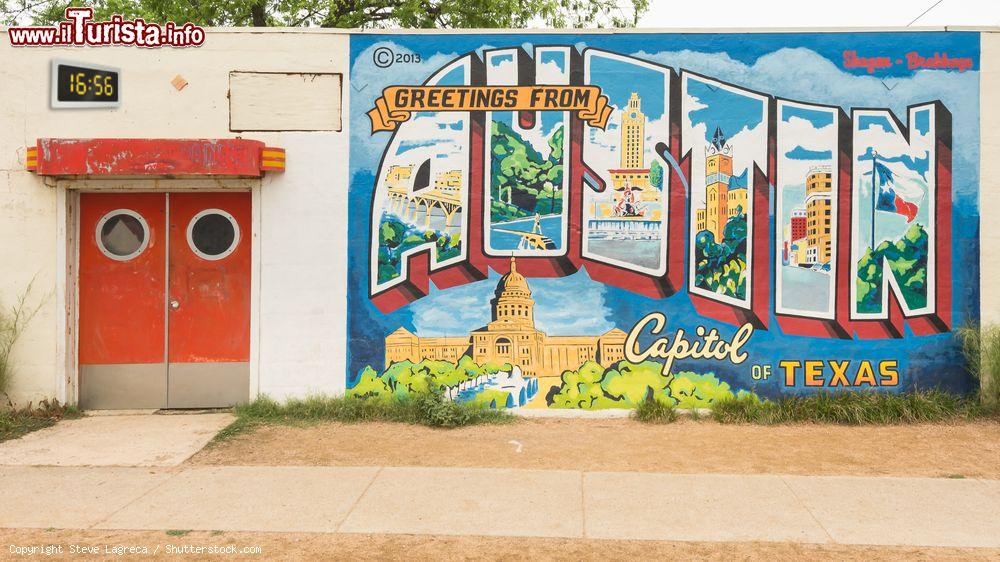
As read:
**16:56**
